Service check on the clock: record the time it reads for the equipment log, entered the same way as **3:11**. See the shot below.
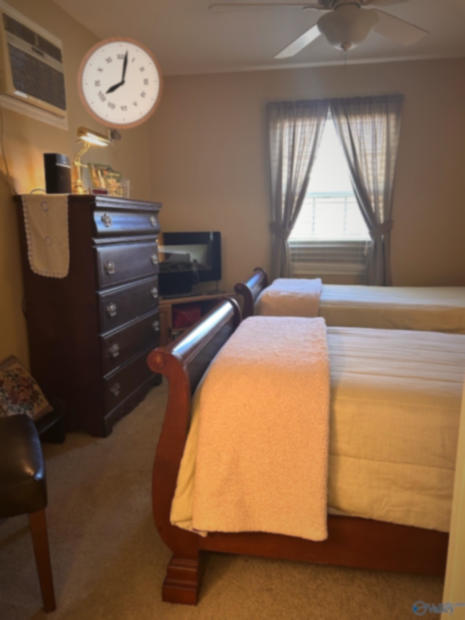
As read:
**8:02**
